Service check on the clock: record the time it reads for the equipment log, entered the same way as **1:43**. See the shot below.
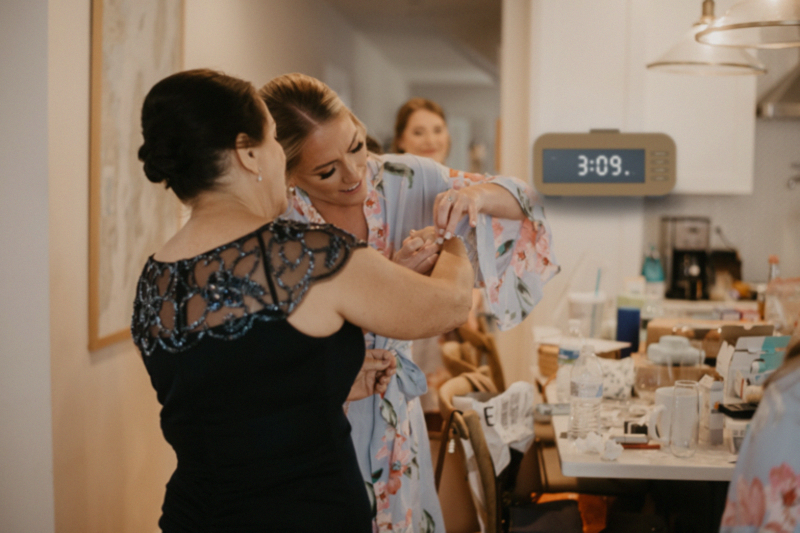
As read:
**3:09**
